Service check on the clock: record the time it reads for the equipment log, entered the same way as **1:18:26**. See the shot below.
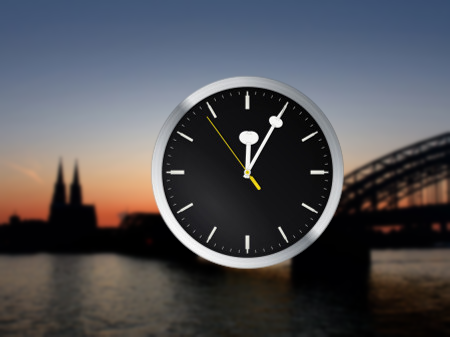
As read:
**12:04:54**
